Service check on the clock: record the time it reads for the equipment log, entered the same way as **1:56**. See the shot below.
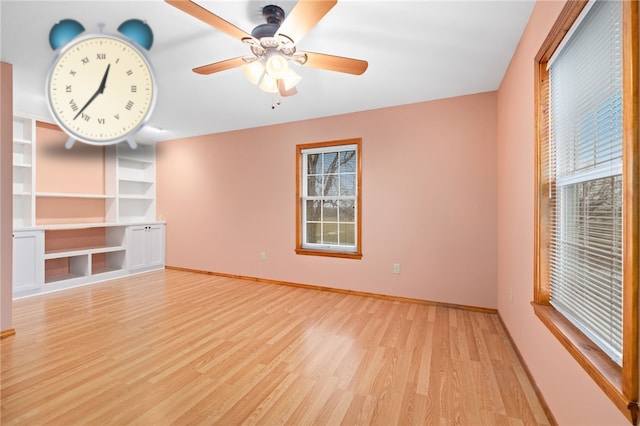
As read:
**12:37**
